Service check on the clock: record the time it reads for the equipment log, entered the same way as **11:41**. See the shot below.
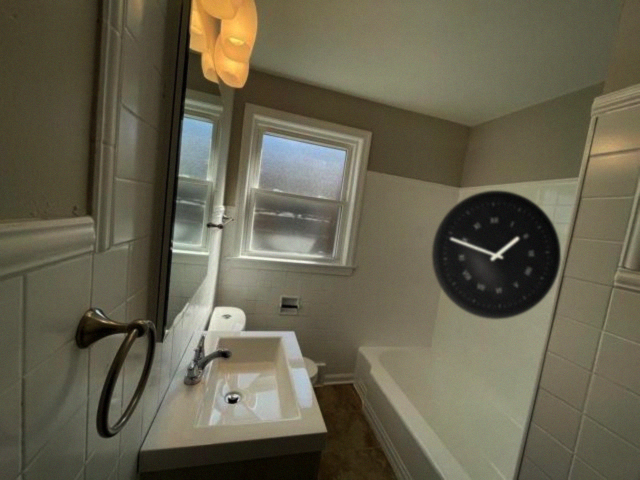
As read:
**1:49**
